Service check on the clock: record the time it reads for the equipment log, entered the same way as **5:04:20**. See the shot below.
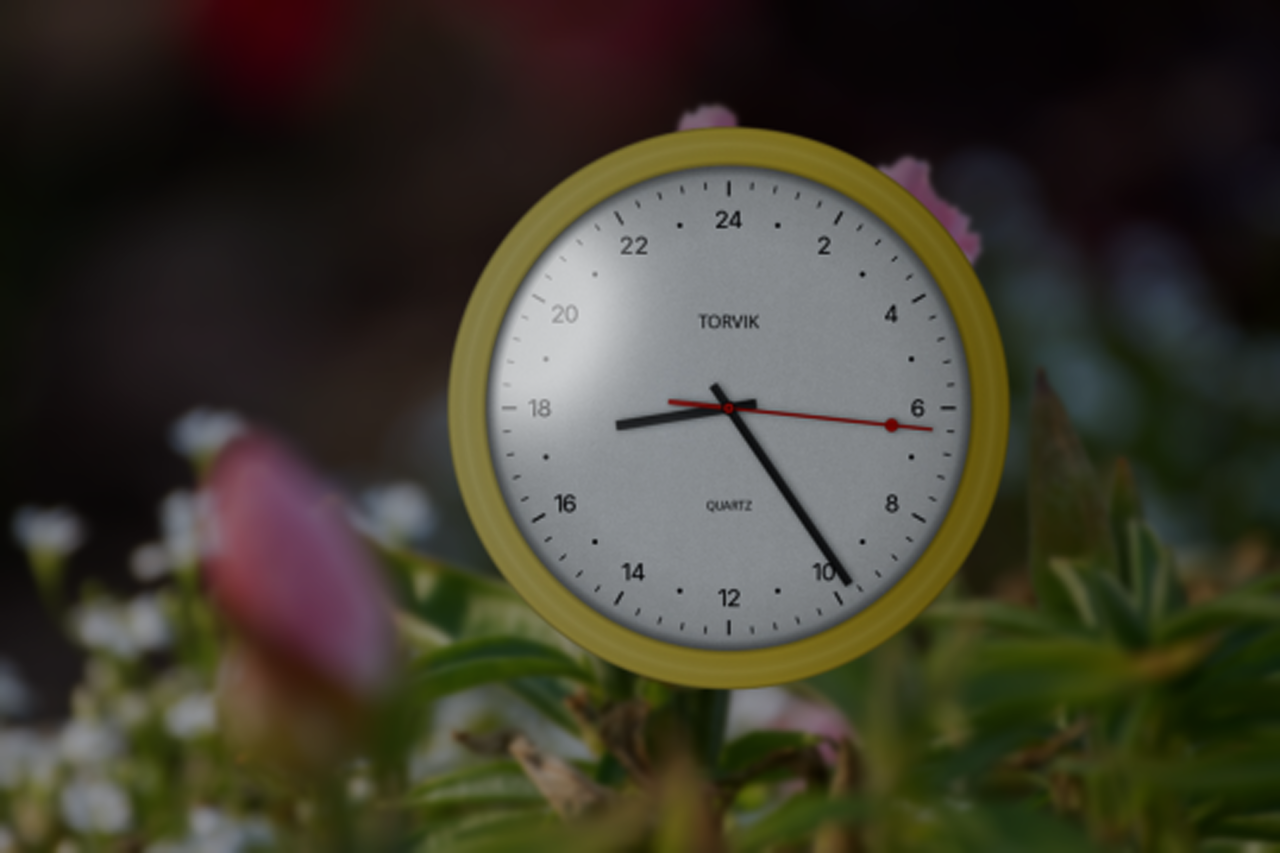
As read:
**17:24:16**
